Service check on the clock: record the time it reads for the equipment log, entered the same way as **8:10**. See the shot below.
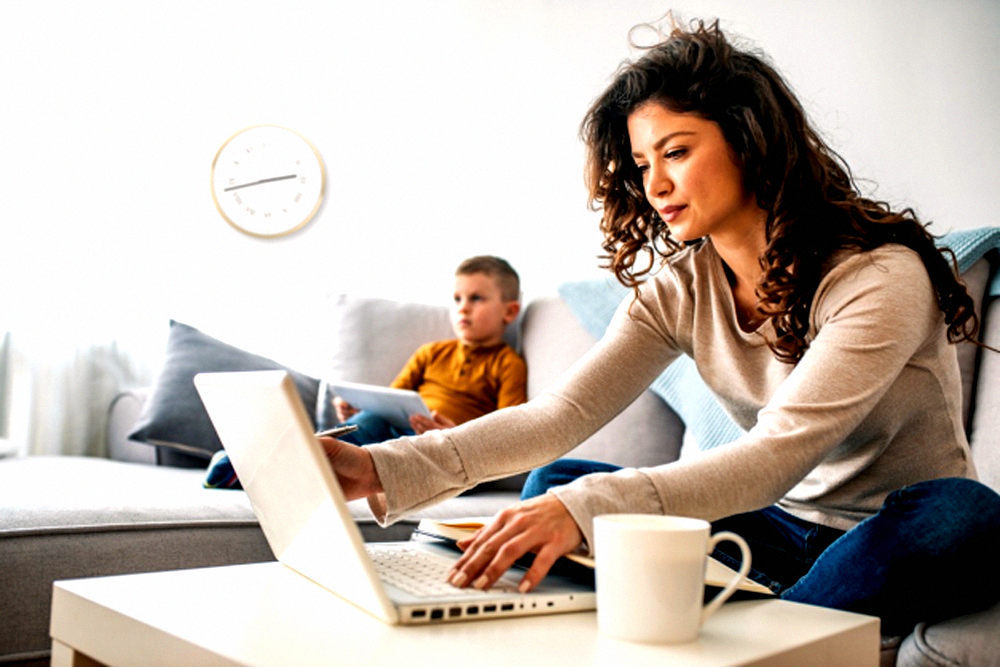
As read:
**2:43**
